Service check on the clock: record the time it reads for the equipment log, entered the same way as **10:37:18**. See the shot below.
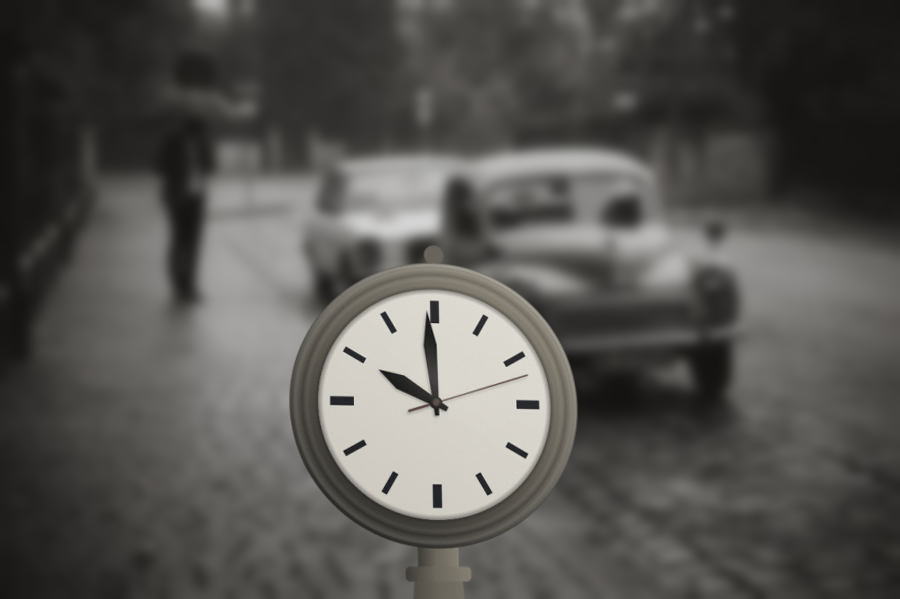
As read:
**9:59:12**
